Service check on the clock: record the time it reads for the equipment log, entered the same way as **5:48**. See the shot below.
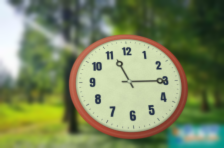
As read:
**11:15**
